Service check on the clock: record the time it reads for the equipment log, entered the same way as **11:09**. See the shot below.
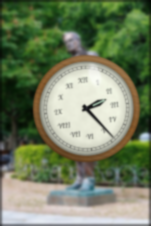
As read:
**2:24**
